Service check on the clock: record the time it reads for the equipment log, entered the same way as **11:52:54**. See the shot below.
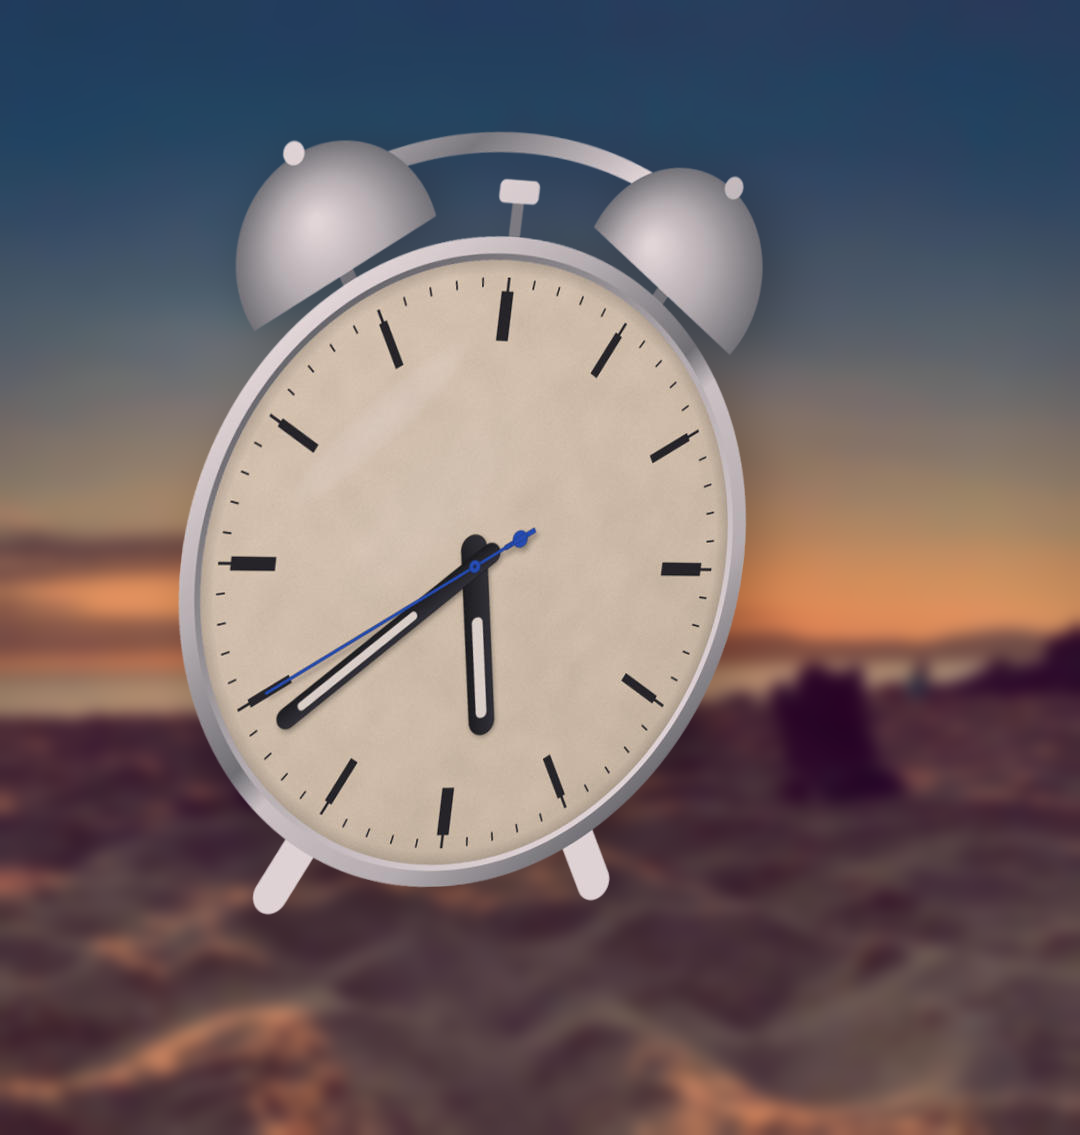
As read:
**5:38:40**
